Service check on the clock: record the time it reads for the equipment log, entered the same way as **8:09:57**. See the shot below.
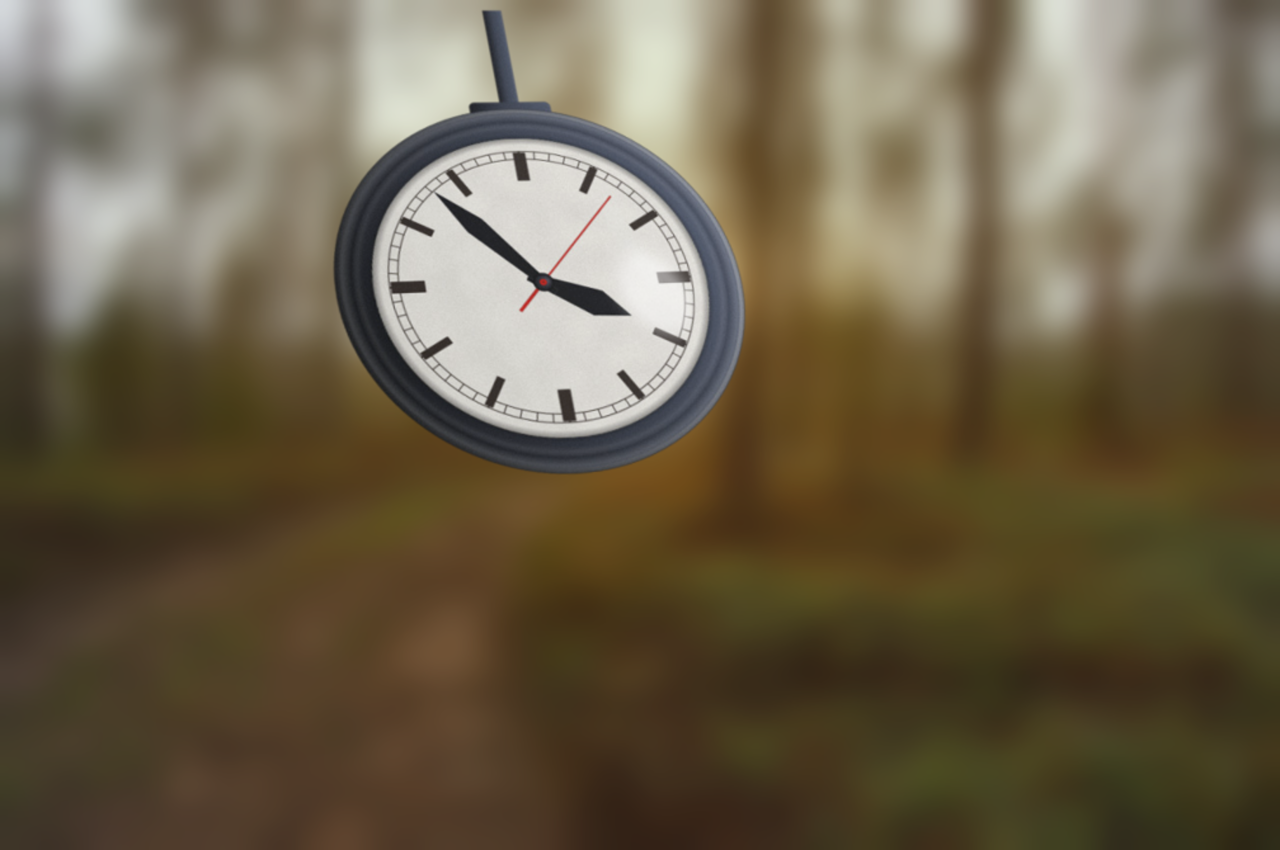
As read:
**3:53:07**
